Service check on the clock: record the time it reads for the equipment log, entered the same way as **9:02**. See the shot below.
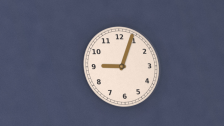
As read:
**9:04**
